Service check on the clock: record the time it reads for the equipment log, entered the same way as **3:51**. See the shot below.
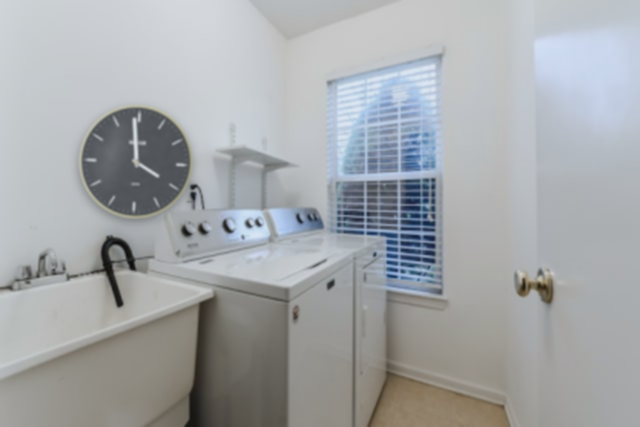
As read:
**3:59**
